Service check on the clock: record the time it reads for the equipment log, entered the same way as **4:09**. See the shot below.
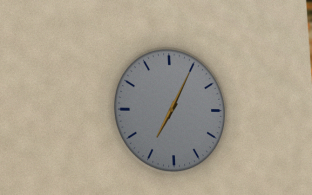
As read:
**7:05**
